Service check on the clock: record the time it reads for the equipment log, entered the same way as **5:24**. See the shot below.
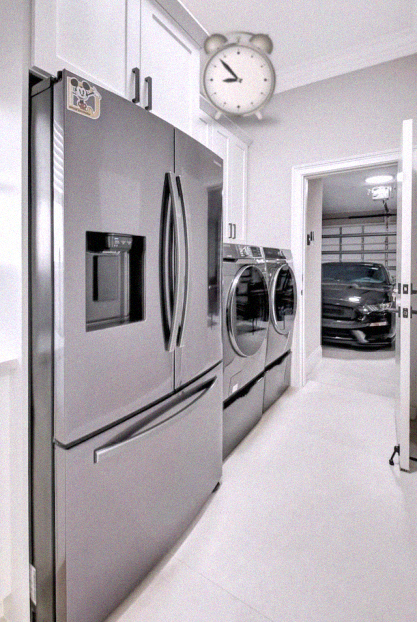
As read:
**8:53**
